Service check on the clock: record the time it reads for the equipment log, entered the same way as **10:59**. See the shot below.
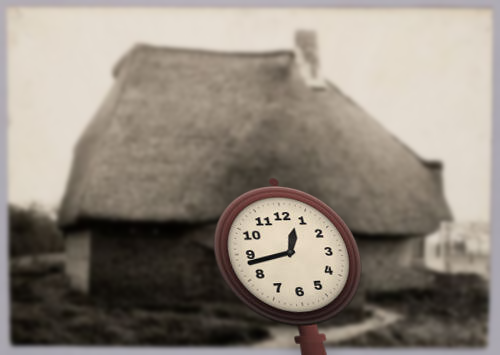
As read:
**12:43**
